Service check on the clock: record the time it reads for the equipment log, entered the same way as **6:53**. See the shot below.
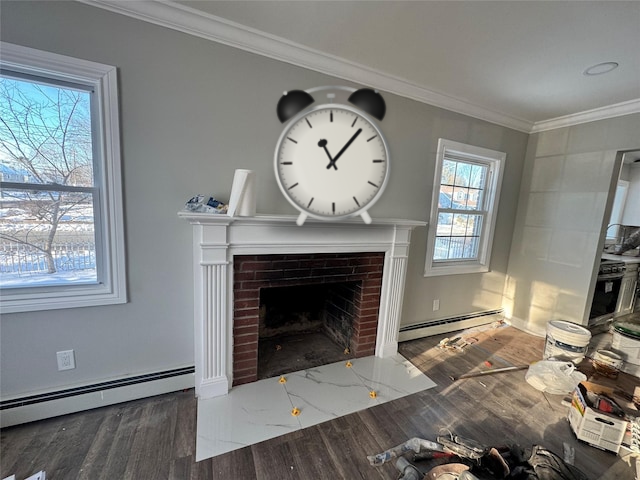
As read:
**11:07**
